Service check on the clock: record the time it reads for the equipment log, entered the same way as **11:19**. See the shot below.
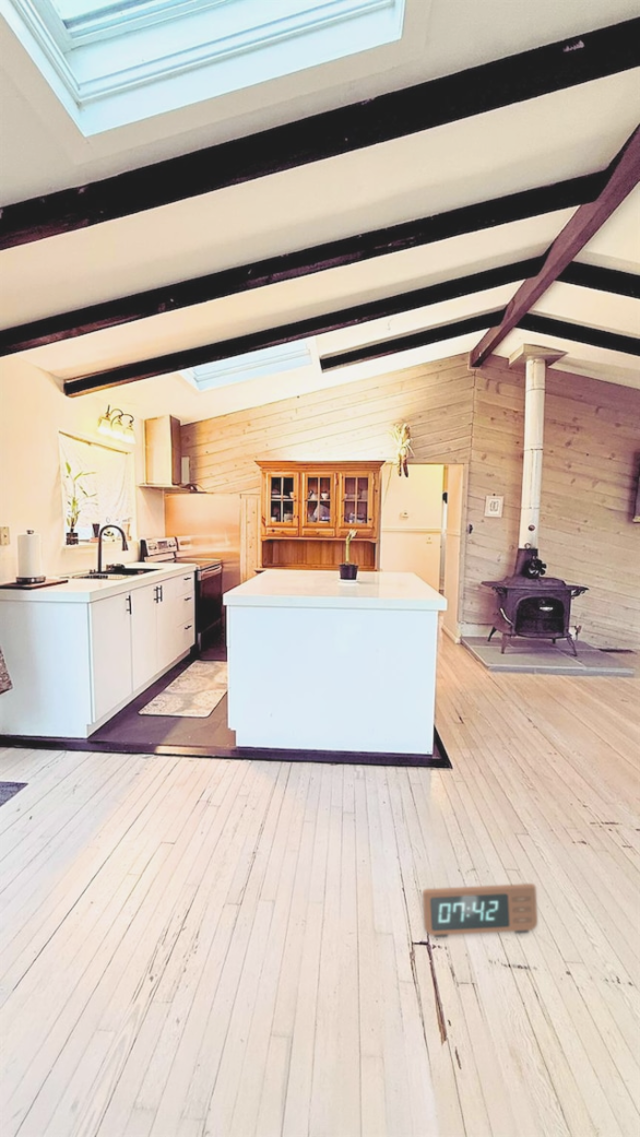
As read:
**7:42**
